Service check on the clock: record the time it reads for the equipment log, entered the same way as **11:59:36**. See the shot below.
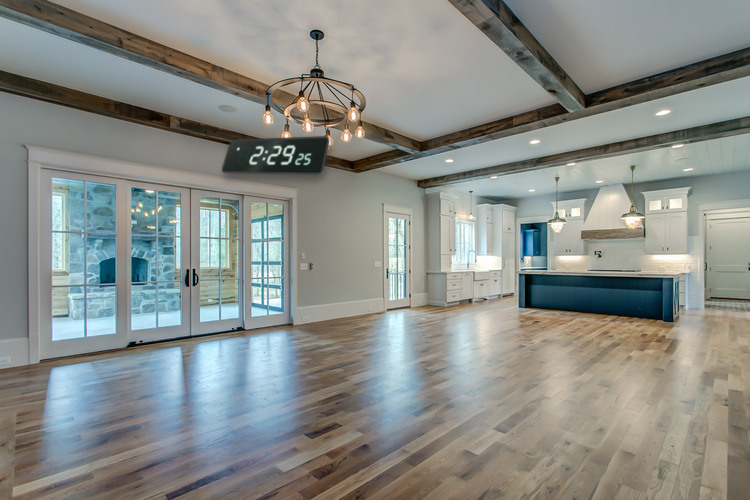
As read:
**2:29:25**
